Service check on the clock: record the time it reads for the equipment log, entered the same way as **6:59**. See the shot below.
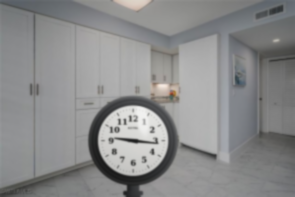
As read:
**9:16**
